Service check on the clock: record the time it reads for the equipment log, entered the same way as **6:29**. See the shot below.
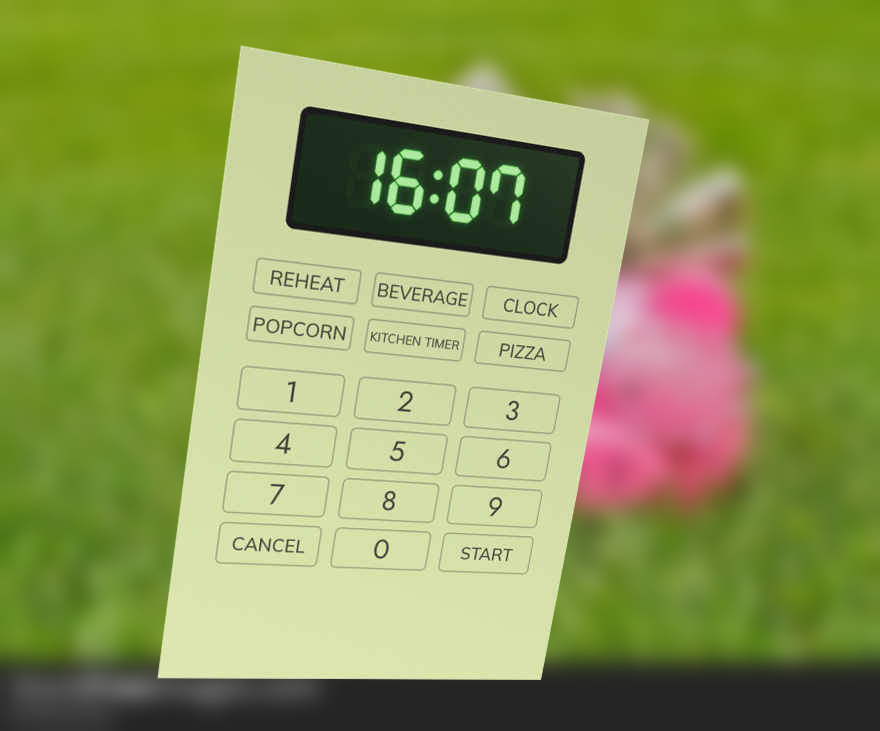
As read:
**16:07**
